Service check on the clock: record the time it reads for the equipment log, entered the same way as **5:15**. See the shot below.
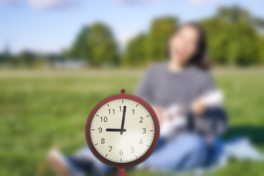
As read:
**9:01**
